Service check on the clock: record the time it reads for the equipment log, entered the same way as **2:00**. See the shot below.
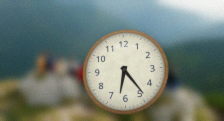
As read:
**6:24**
